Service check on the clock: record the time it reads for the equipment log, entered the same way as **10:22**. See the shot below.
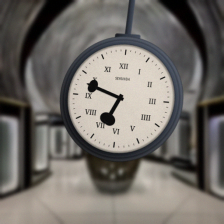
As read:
**6:48**
